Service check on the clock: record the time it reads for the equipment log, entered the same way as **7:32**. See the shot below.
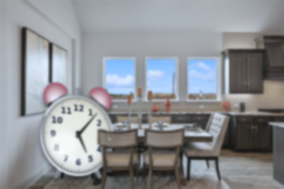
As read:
**5:07**
